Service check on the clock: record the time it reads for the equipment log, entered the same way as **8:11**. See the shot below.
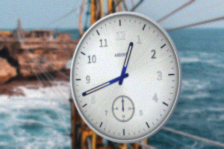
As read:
**12:42**
